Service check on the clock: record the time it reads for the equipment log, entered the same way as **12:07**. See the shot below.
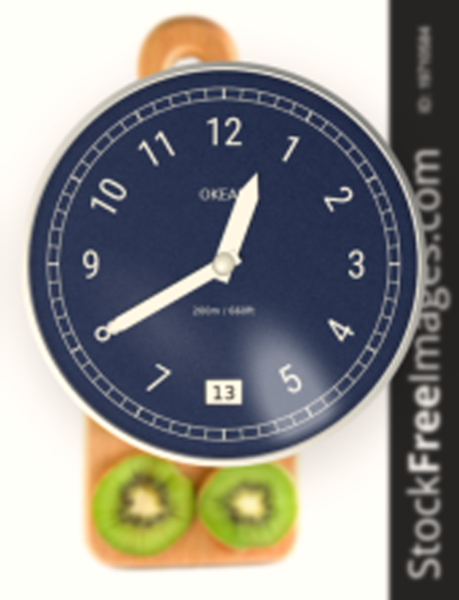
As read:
**12:40**
